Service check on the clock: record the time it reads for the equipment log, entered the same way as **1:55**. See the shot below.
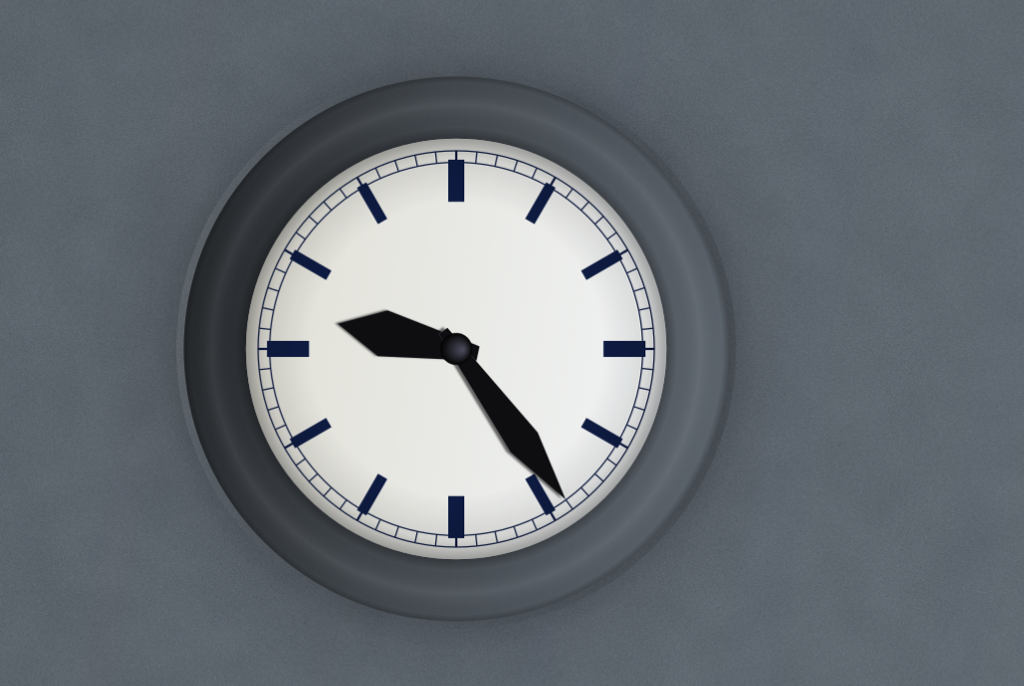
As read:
**9:24**
